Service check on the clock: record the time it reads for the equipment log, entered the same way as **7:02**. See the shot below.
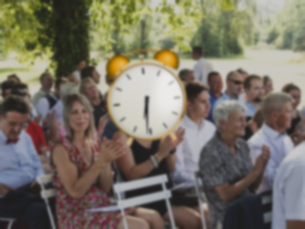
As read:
**6:31**
